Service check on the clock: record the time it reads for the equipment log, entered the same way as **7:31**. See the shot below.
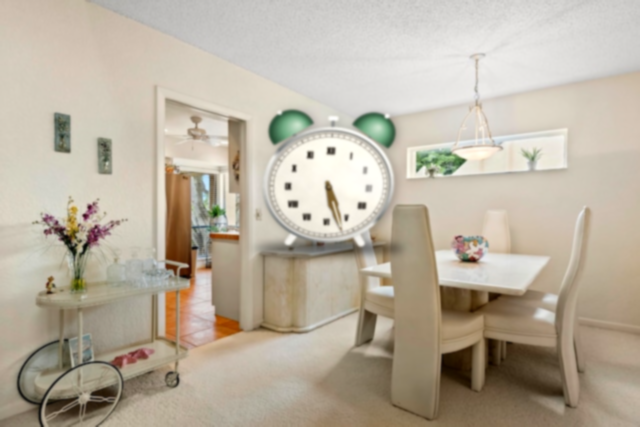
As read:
**5:27**
